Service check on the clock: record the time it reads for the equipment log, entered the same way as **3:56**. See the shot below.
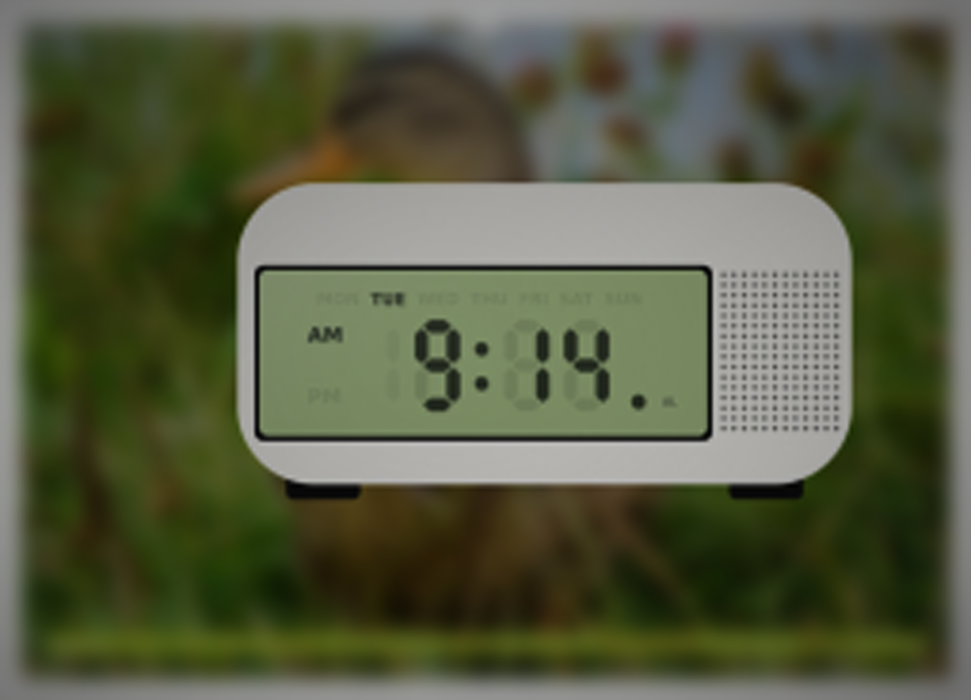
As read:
**9:14**
